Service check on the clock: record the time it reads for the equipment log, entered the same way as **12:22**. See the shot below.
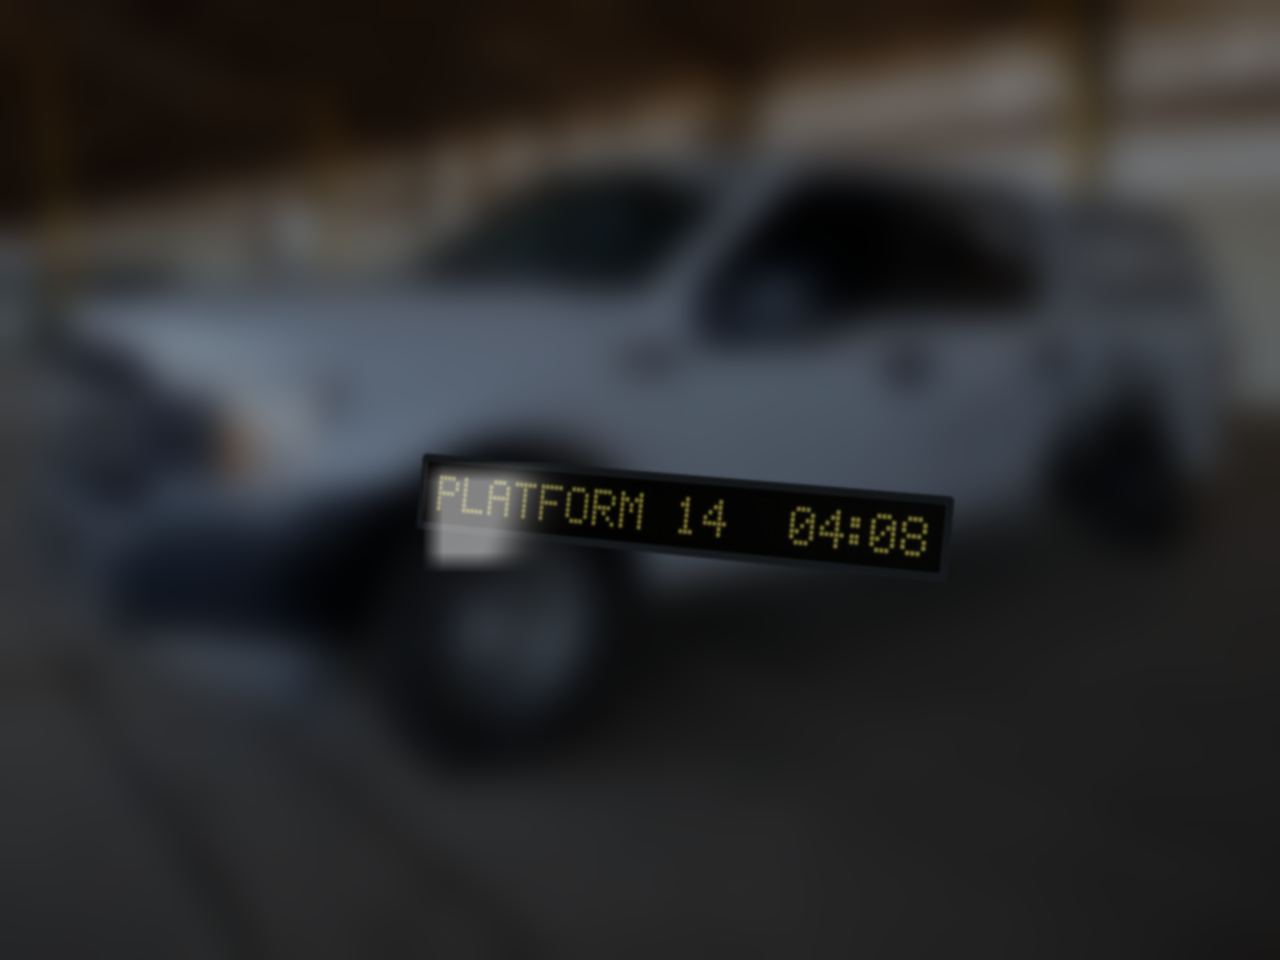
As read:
**4:08**
